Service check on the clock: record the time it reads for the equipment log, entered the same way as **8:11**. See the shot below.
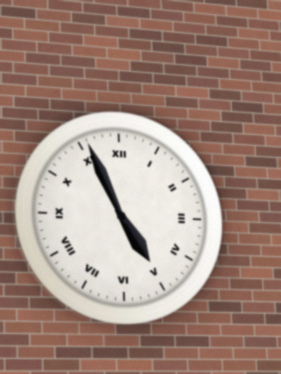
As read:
**4:56**
